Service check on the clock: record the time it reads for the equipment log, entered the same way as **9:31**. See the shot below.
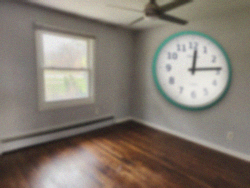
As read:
**12:14**
